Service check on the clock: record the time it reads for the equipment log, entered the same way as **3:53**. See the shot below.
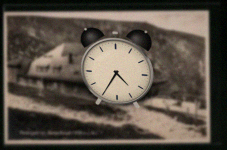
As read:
**4:35**
